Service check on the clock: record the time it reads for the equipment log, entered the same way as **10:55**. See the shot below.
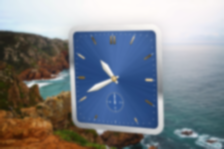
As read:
**10:41**
